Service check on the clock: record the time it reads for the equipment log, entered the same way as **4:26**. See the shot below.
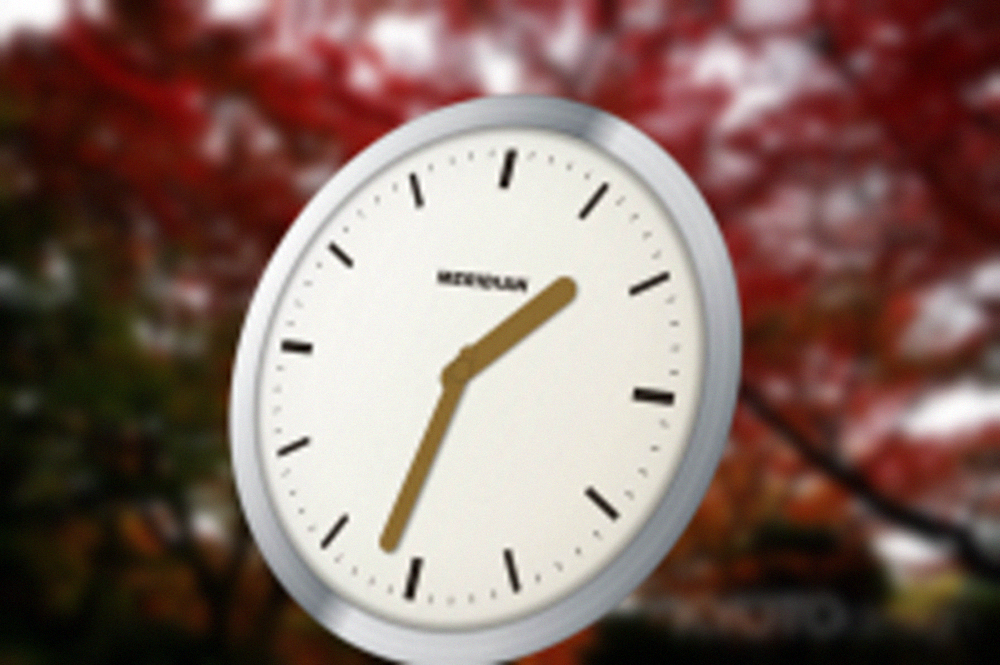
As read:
**1:32**
